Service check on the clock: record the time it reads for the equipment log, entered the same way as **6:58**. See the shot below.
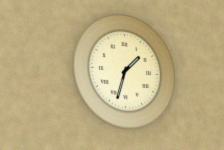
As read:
**1:33**
